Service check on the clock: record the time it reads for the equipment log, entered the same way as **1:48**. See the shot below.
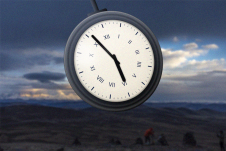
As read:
**5:56**
